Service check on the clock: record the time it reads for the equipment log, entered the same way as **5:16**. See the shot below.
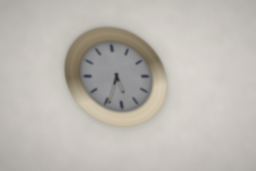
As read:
**5:34**
